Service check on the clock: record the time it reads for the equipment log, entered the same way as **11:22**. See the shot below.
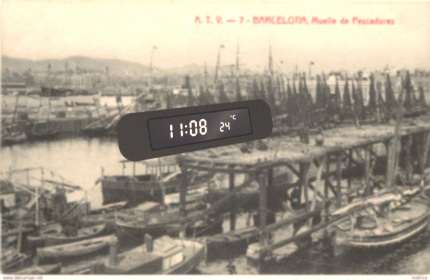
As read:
**11:08**
